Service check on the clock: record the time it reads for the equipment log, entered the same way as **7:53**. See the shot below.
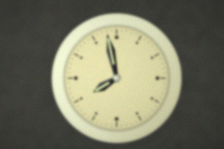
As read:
**7:58**
